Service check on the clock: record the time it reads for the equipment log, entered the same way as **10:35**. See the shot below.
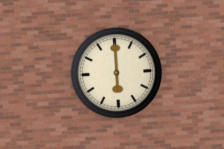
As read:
**6:00**
